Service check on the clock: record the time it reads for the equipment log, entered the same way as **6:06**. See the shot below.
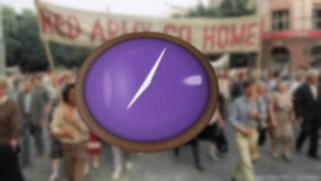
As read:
**7:04**
